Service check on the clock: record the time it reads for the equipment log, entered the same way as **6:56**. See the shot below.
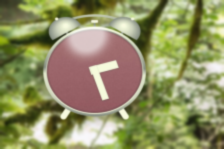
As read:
**2:27**
